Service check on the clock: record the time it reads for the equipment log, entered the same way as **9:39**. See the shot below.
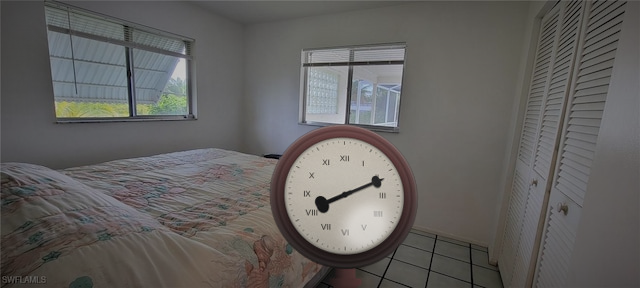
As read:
**8:11**
